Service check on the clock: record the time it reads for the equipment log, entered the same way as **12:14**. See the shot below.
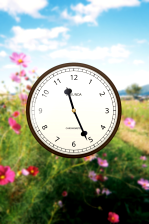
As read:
**11:26**
